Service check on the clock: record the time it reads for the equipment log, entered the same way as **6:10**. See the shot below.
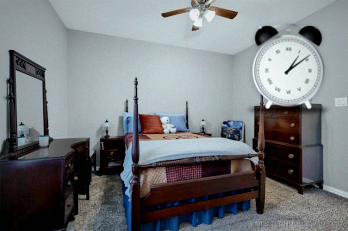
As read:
**1:09**
